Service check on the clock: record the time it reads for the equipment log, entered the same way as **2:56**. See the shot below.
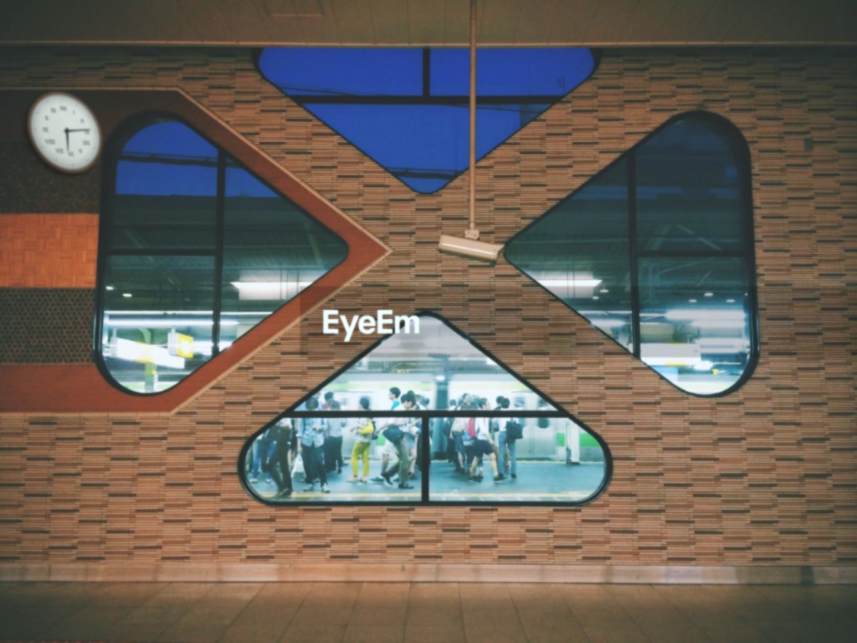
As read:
**6:14**
